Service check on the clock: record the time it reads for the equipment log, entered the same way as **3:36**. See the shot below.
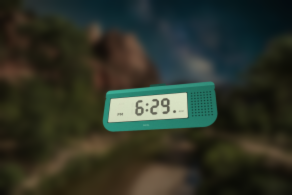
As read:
**6:29**
